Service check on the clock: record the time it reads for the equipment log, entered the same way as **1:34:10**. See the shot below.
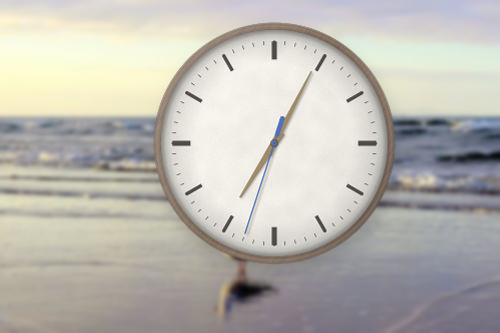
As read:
**7:04:33**
